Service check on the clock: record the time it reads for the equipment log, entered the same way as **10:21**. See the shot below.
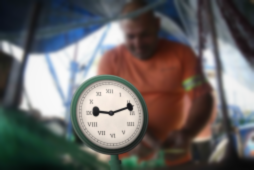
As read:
**9:12**
